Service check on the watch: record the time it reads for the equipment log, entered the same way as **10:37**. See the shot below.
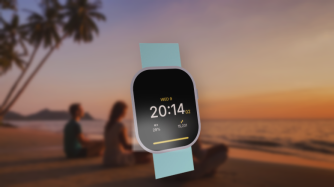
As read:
**20:14**
